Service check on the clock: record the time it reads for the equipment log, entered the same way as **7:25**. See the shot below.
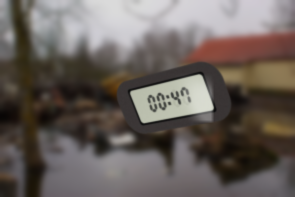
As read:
**0:47**
